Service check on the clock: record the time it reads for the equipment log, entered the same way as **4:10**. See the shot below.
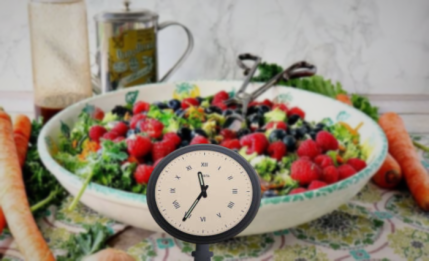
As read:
**11:35**
